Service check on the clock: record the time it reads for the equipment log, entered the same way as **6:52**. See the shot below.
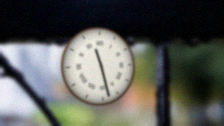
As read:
**11:28**
